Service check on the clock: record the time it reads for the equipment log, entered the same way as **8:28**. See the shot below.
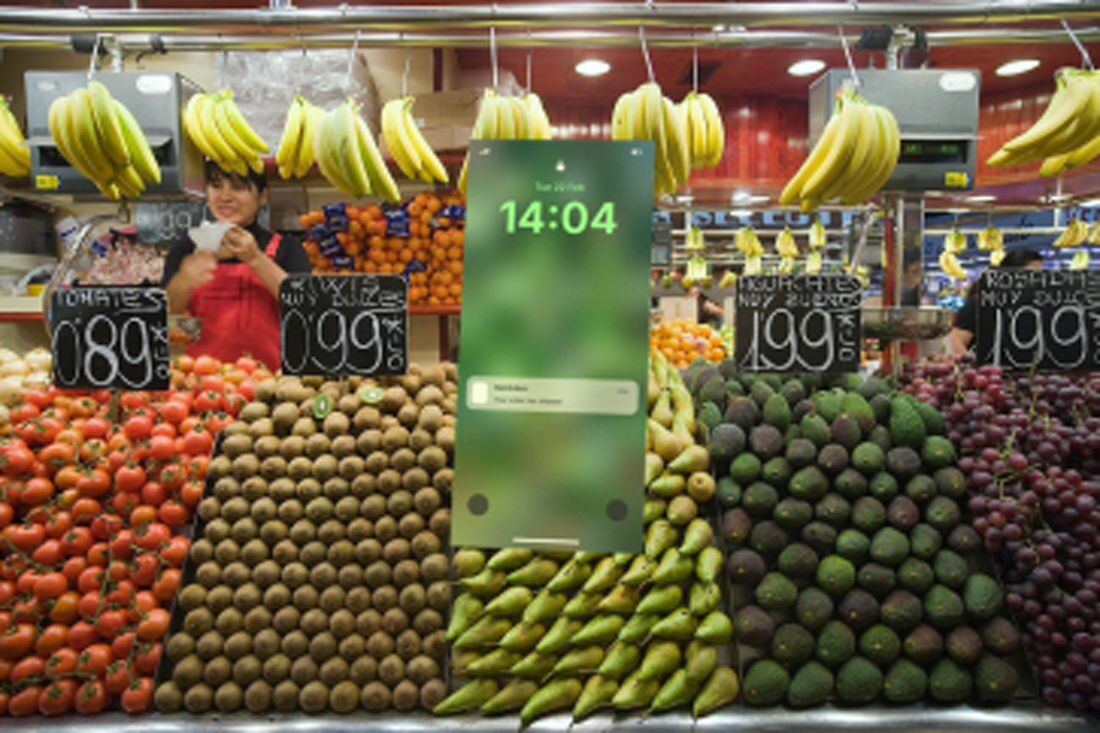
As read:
**14:04**
